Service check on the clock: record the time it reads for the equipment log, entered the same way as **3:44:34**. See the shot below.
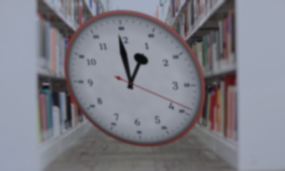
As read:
**12:59:19**
